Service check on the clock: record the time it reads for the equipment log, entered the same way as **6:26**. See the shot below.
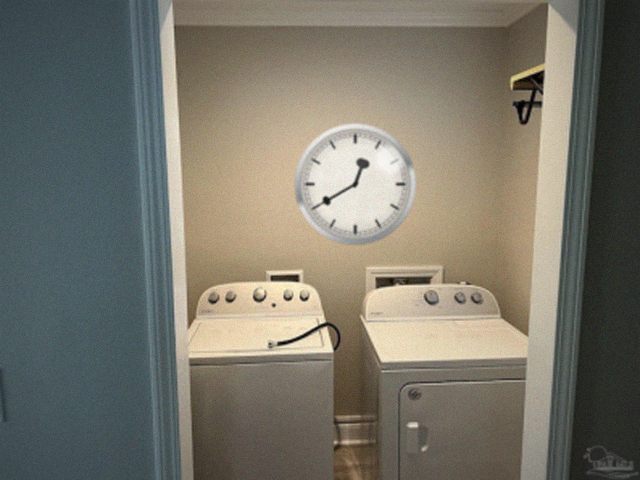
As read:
**12:40**
